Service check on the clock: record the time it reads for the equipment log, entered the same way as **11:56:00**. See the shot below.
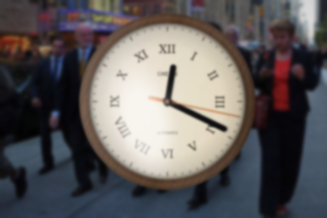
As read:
**12:19:17**
